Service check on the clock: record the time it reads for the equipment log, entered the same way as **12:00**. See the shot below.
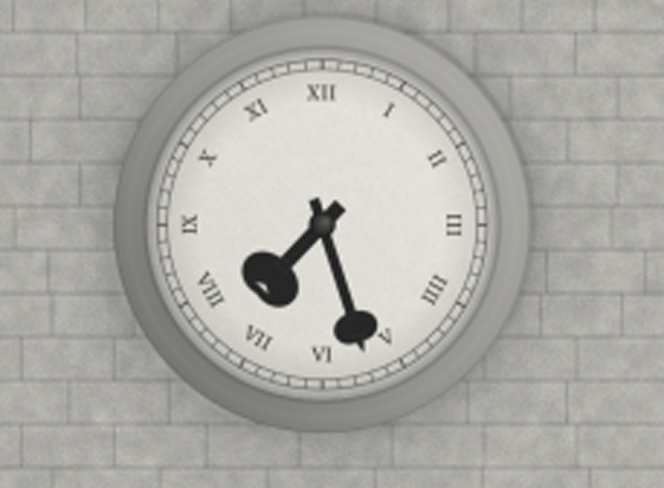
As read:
**7:27**
